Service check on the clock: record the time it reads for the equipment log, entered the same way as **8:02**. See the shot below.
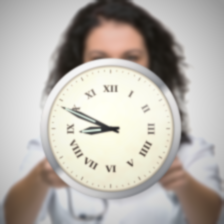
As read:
**8:49**
